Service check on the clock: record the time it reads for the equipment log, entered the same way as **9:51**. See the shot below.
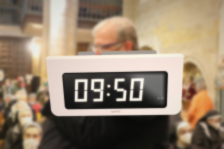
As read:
**9:50**
